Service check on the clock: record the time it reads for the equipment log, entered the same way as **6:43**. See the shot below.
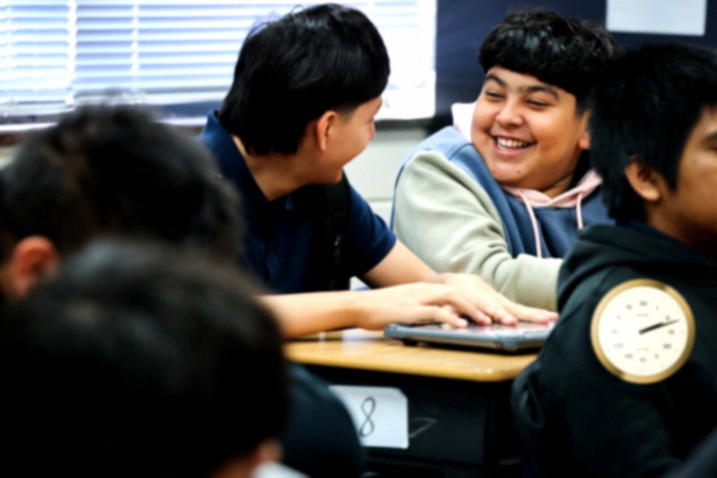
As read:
**2:12**
